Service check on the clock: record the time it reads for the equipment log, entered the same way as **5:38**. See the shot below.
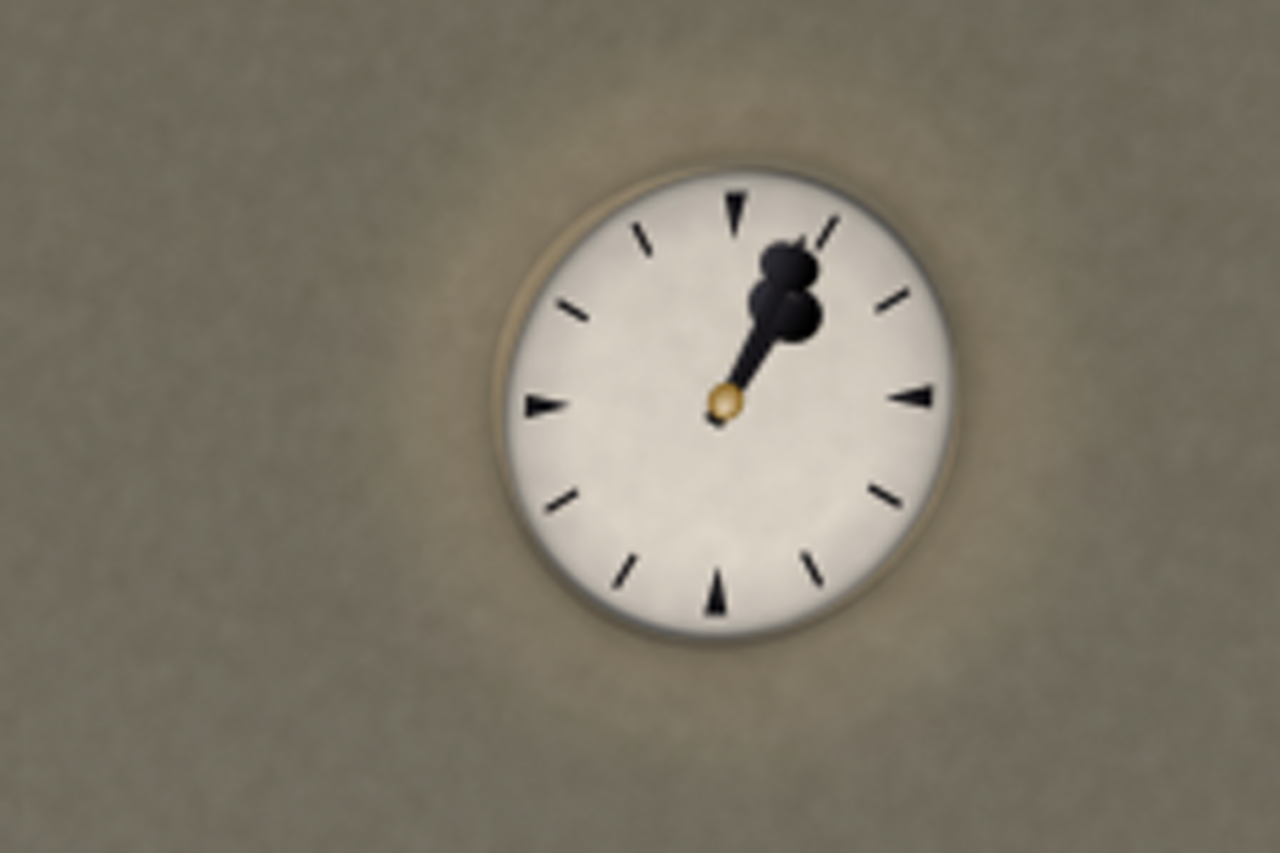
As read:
**1:04**
